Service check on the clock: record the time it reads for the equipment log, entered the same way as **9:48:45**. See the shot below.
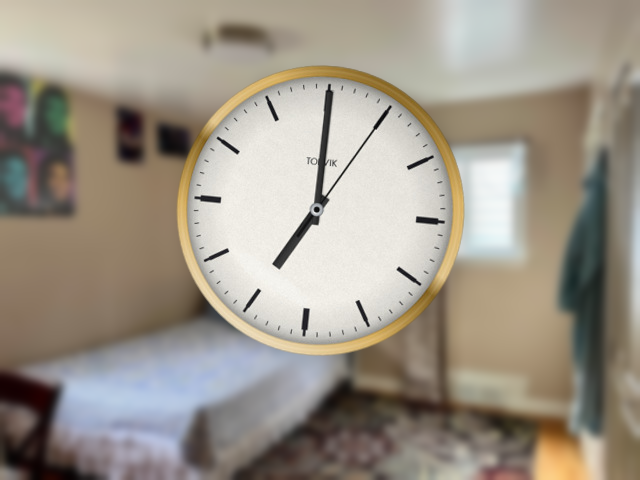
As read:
**7:00:05**
